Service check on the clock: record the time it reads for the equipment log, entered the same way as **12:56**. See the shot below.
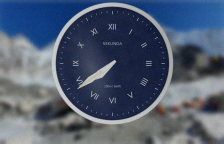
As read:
**7:39**
